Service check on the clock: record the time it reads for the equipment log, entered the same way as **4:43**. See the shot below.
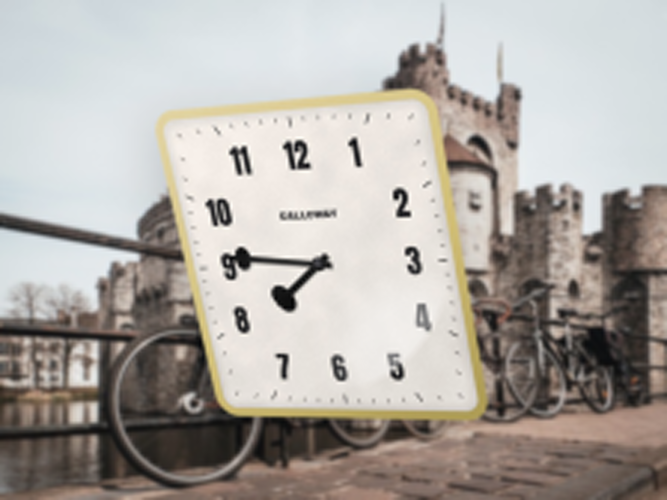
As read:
**7:46**
